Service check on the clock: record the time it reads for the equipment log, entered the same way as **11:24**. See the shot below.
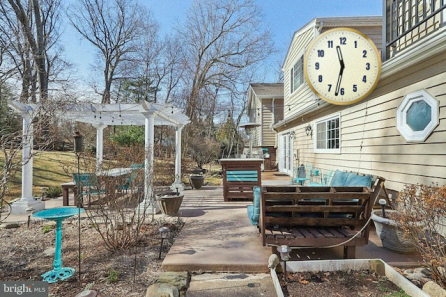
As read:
**11:32**
